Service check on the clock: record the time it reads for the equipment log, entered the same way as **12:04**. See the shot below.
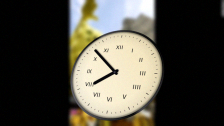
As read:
**7:52**
